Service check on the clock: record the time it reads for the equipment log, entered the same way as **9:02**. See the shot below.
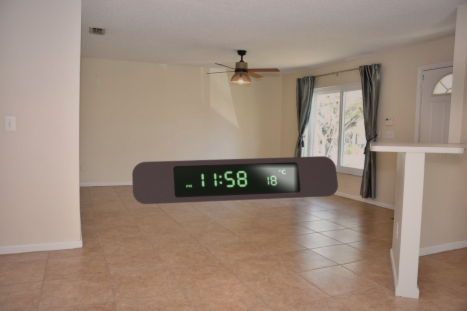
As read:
**11:58**
